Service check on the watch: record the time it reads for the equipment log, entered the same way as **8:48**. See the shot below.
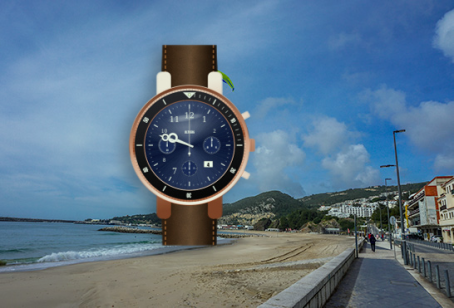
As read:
**9:48**
